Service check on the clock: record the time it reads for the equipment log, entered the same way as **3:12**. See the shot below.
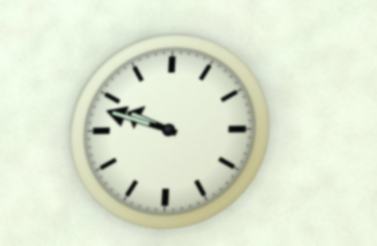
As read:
**9:48**
